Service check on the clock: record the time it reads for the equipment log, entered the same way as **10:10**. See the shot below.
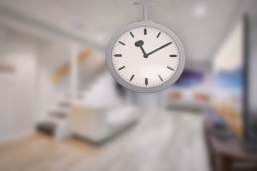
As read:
**11:10**
